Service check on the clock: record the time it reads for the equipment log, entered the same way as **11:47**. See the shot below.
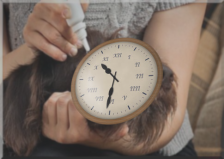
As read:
**10:31**
